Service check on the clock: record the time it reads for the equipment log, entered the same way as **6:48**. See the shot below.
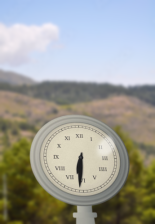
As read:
**6:31**
